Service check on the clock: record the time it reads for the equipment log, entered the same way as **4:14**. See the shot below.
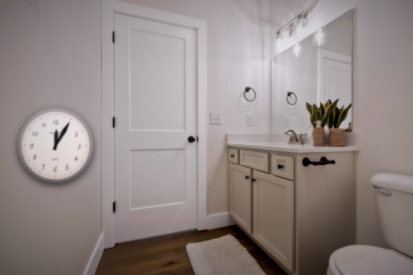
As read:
**12:05**
